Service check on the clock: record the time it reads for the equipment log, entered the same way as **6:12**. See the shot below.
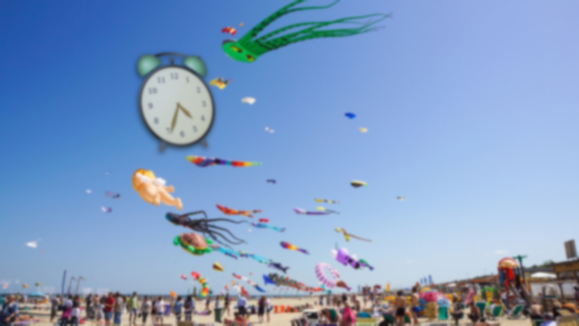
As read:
**4:34**
